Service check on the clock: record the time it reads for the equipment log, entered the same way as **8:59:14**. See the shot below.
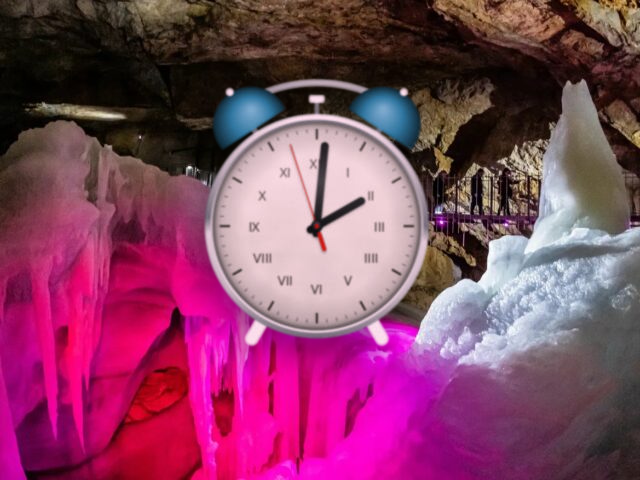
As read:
**2:00:57**
